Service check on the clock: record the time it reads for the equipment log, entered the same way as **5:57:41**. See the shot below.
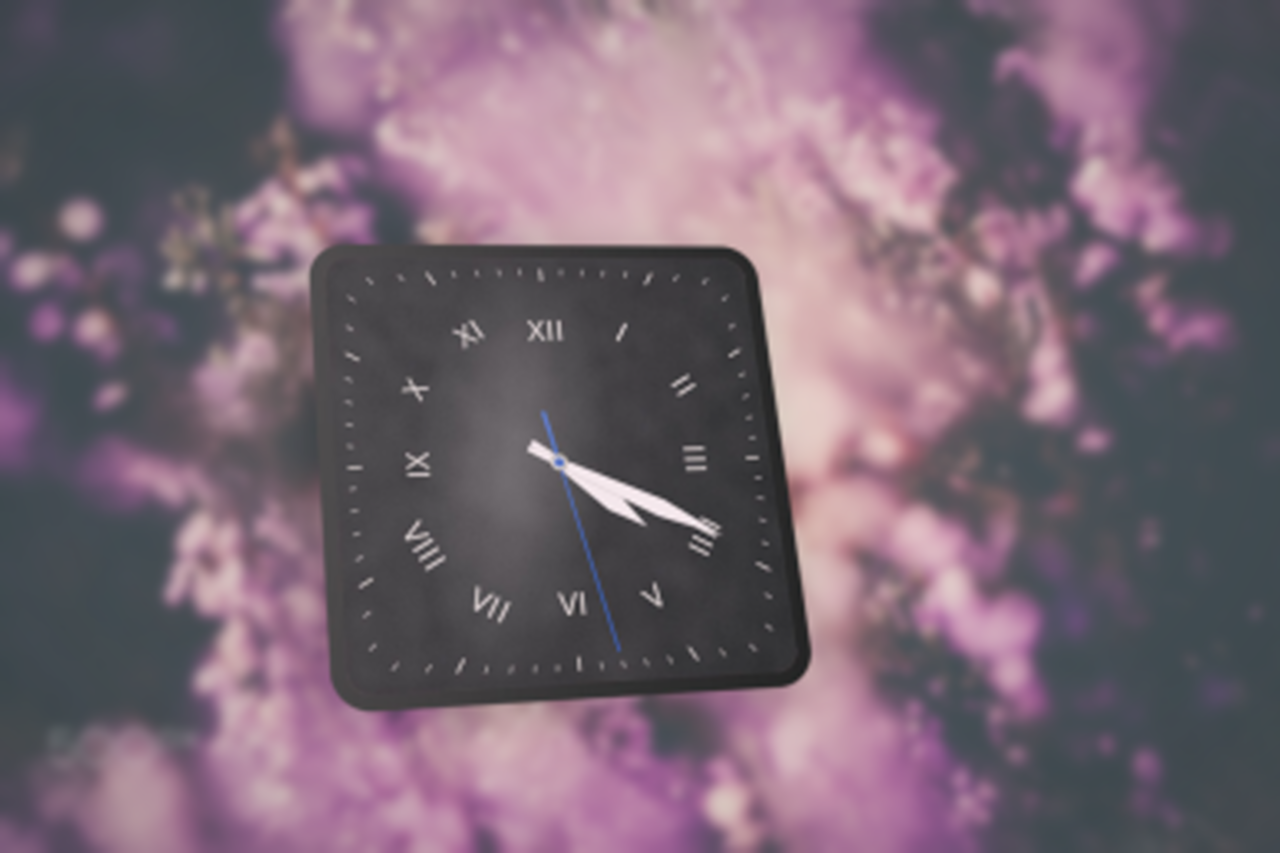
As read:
**4:19:28**
